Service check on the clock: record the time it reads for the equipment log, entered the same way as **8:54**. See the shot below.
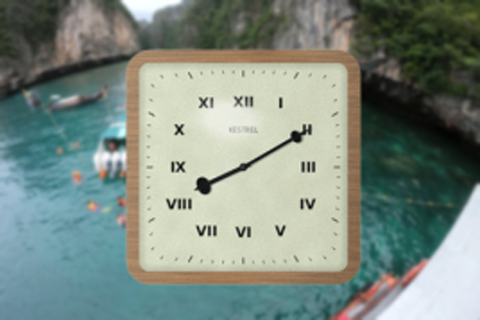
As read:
**8:10**
